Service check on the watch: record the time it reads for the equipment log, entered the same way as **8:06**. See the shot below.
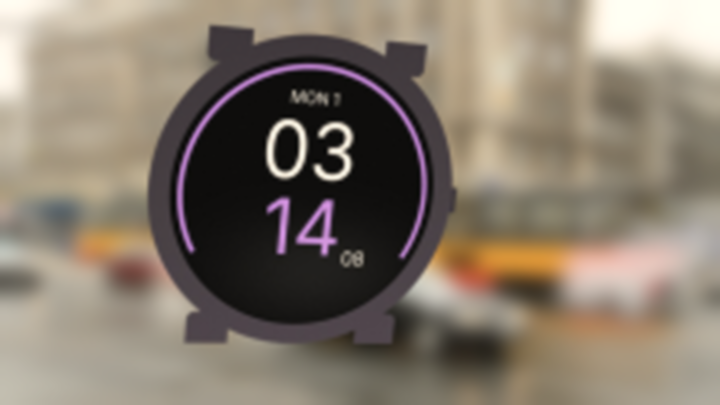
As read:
**3:14**
